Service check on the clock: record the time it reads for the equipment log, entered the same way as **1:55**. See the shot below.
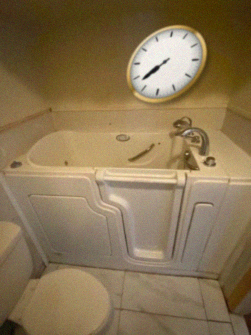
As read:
**7:38**
